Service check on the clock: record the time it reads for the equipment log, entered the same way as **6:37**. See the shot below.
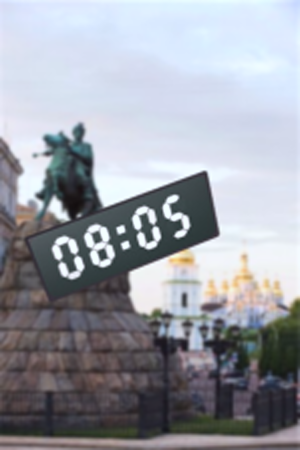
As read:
**8:05**
